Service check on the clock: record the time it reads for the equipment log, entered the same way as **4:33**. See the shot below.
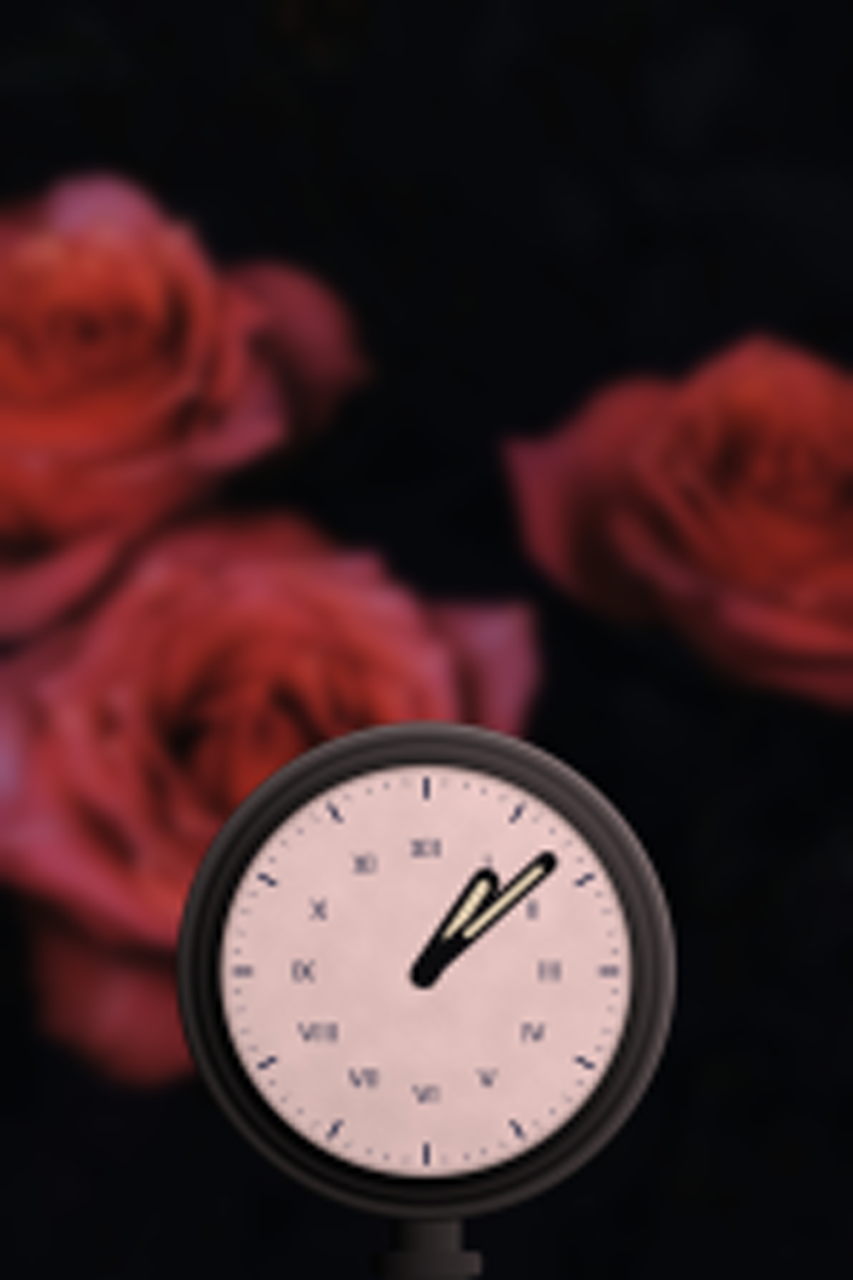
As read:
**1:08**
